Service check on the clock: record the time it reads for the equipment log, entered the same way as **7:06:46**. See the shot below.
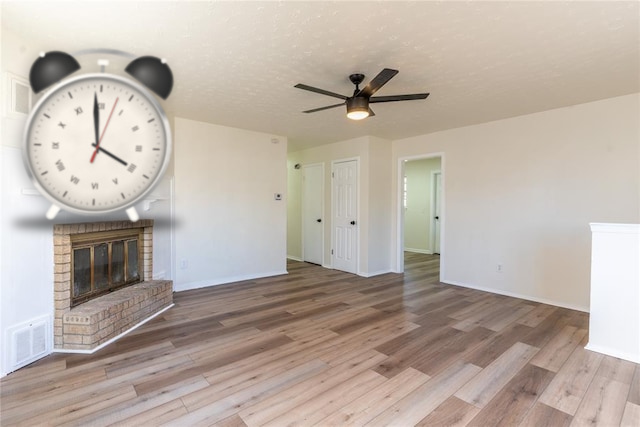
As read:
**3:59:03**
